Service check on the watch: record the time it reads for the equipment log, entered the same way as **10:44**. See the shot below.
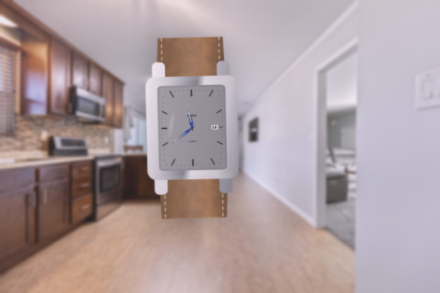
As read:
**11:39**
